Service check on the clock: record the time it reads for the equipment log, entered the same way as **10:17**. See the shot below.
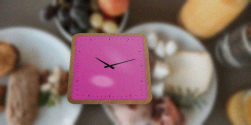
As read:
**10:12**
